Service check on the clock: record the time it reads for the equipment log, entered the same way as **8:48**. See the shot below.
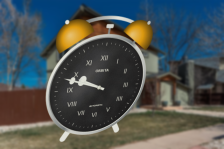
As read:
**9:48**
